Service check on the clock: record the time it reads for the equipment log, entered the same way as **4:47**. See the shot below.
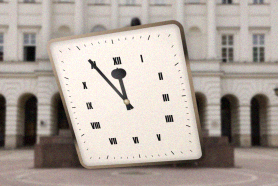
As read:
**11:55**
